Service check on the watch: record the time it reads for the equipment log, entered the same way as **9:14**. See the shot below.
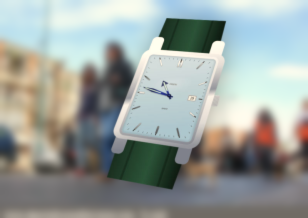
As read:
**10:47**
